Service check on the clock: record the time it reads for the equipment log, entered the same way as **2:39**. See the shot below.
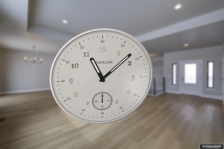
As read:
**11:08**
